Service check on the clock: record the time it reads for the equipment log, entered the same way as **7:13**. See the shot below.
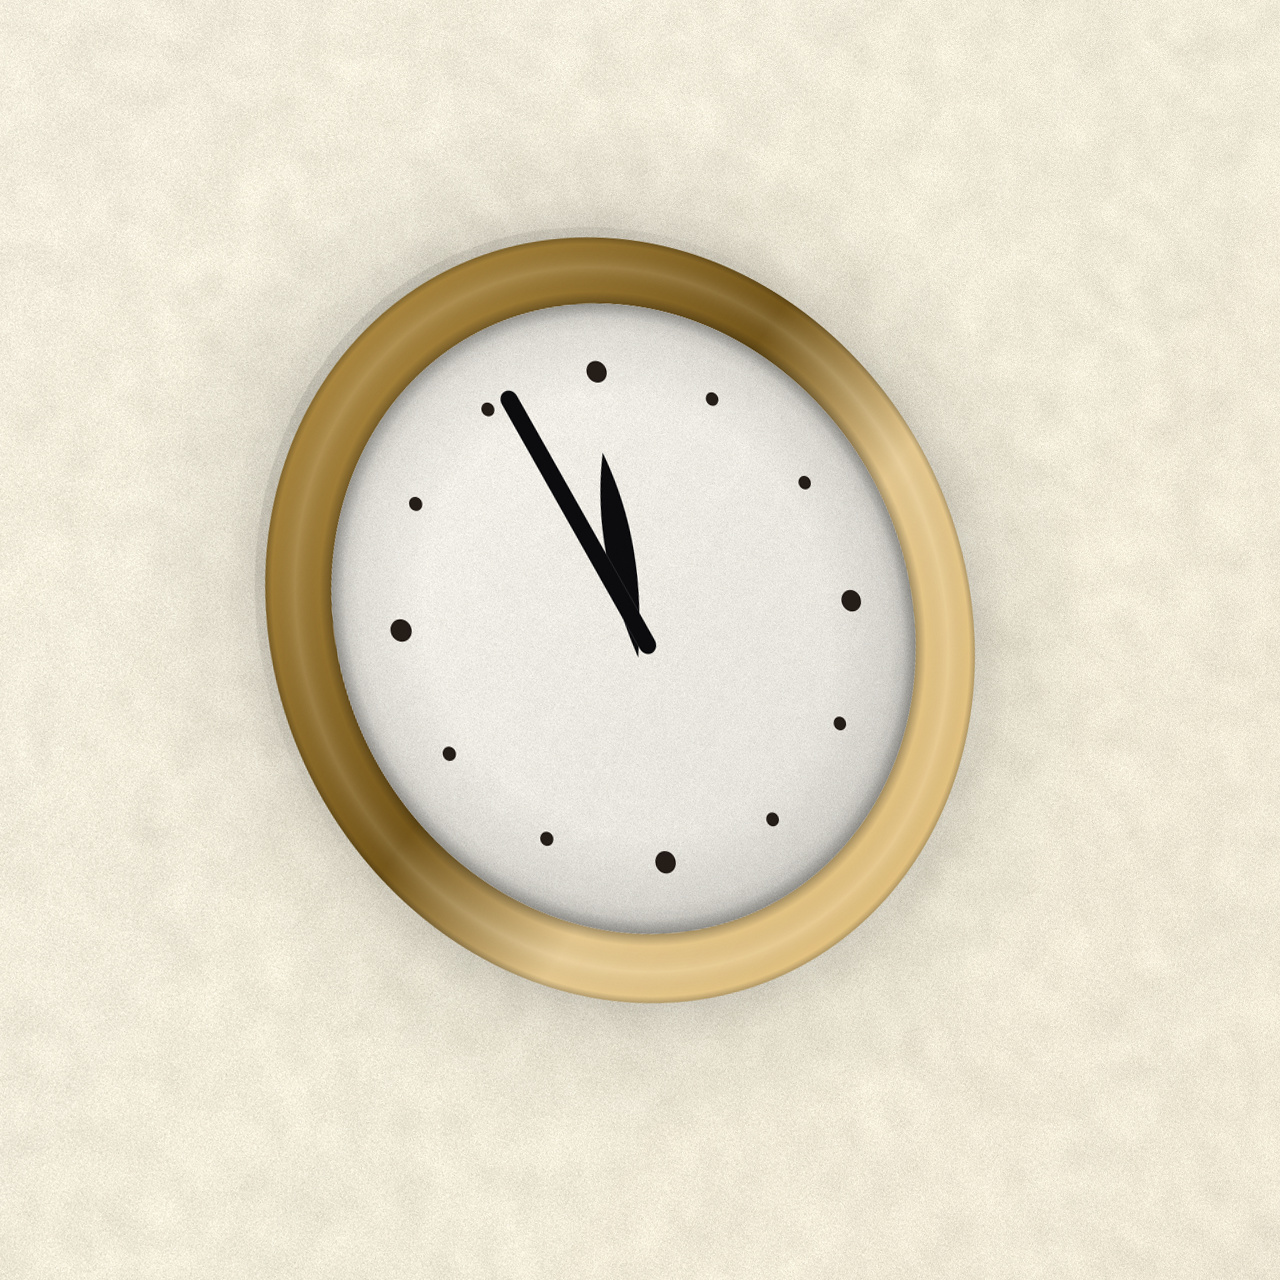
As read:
**11:56**
